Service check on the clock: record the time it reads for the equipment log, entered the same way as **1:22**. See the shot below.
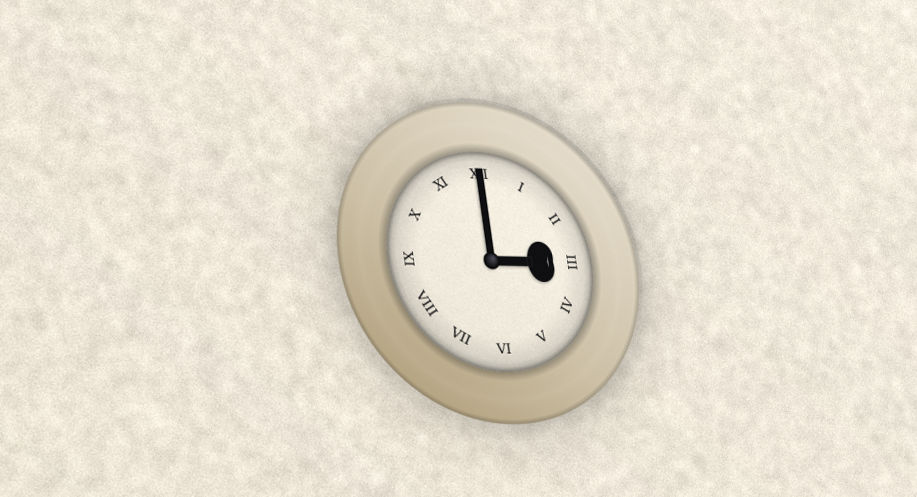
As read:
**3:00**
